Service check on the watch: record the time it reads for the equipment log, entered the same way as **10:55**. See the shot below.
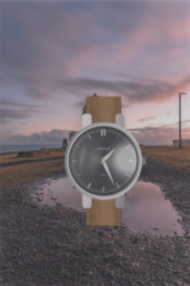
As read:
**1:26**
